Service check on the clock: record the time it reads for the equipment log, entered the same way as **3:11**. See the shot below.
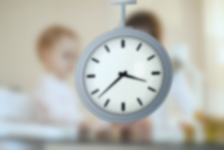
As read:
**3:38**
